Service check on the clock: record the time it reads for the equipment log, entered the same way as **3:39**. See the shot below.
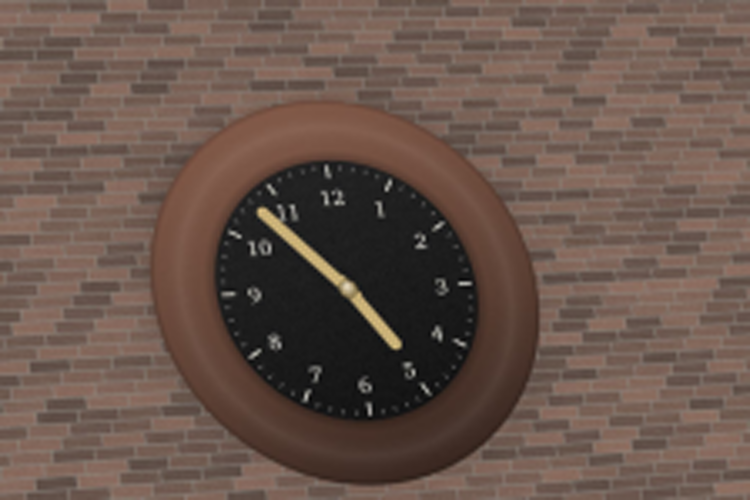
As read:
**4:53**
